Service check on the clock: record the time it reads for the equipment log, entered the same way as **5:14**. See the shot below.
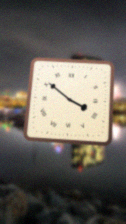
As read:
**3:51**
